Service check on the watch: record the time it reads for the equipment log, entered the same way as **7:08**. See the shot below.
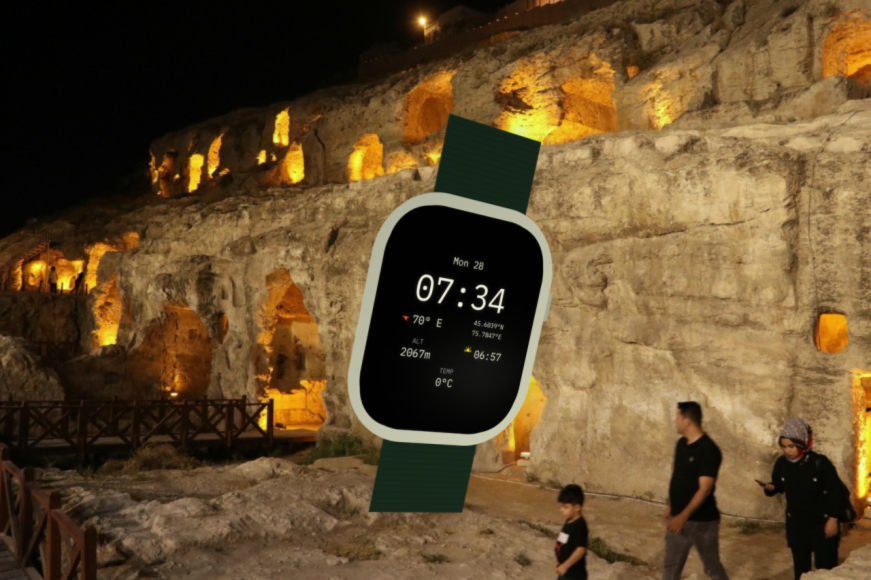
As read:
**7:34**
